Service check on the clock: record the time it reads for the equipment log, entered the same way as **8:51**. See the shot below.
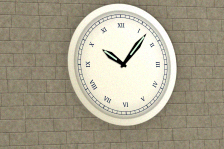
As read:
**10:07**
